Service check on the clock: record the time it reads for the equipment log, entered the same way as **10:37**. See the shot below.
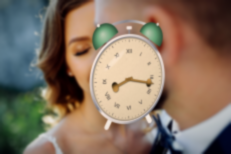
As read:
**8:17**
